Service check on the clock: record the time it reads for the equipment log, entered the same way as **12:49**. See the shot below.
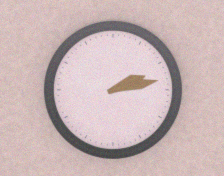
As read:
**2:13**
